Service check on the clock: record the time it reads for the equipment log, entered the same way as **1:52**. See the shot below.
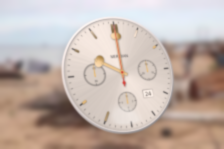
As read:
**10:00**
